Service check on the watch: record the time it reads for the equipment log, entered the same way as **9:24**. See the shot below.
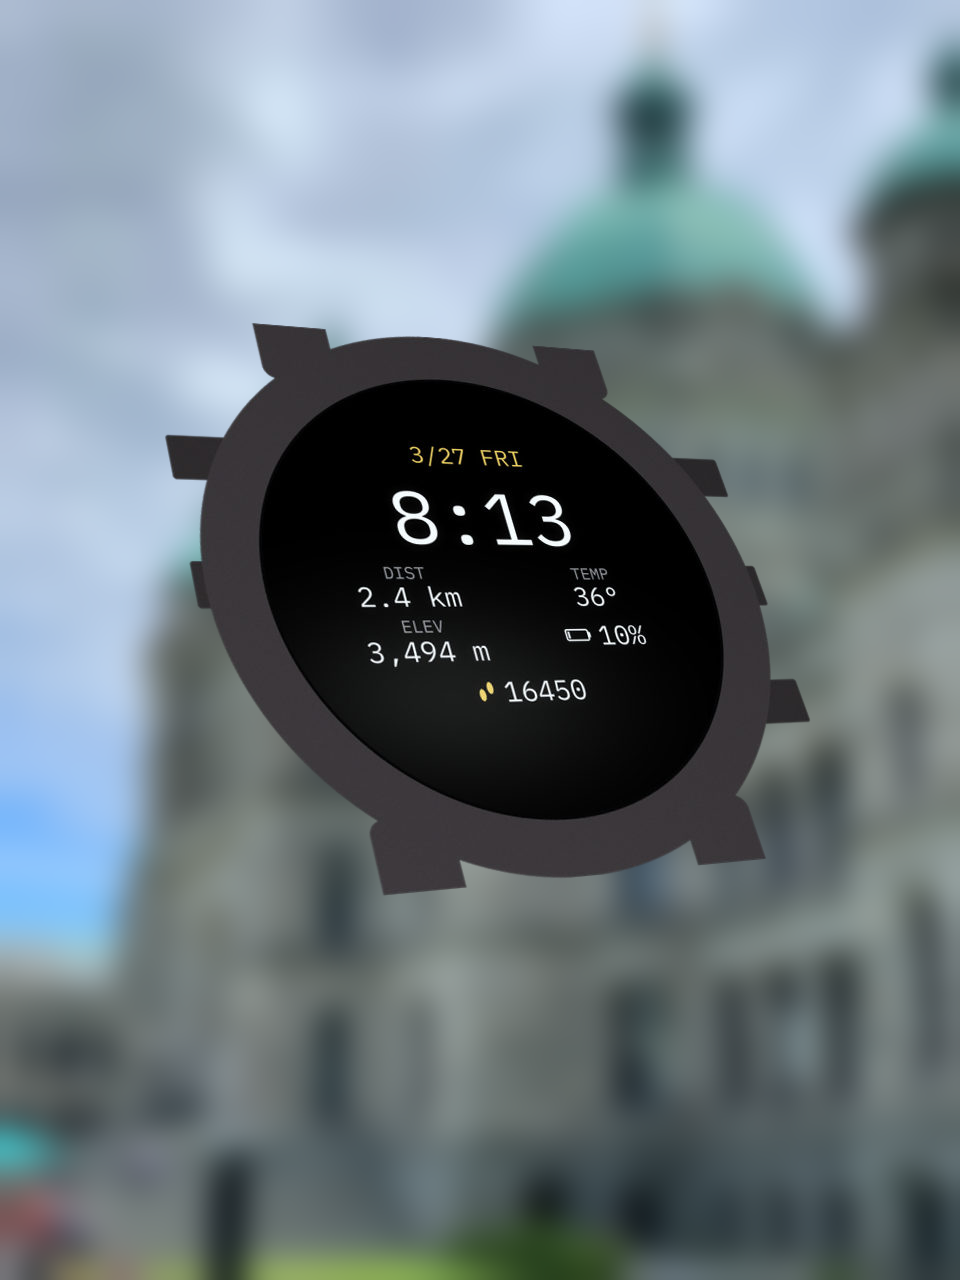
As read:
**8:13**
